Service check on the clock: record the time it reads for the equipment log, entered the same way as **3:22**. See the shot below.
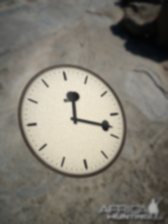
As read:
**12:18**
